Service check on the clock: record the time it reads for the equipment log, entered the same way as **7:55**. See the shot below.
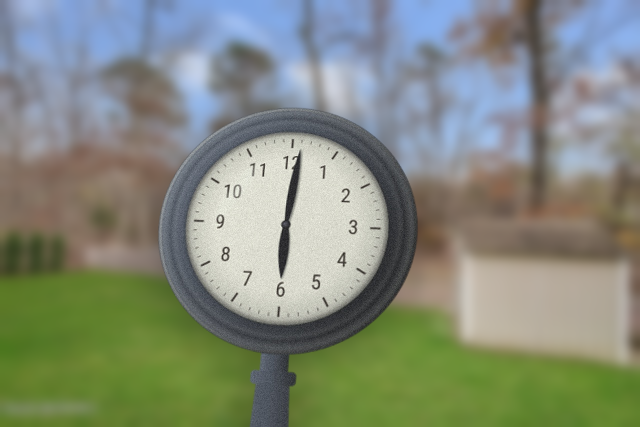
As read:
**6:01**
